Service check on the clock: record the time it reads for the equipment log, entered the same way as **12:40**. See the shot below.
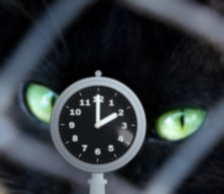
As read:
**2:00**
